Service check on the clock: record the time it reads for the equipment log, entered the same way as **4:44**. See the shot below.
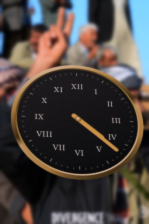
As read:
**4:22**
